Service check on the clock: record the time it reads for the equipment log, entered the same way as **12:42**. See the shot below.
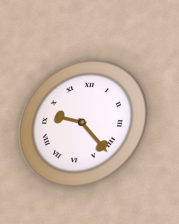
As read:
**9:22**
